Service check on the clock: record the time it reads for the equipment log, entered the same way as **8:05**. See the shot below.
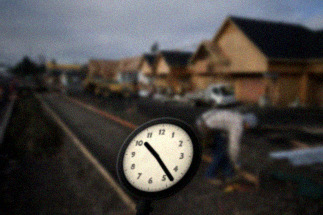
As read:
**10:23**
